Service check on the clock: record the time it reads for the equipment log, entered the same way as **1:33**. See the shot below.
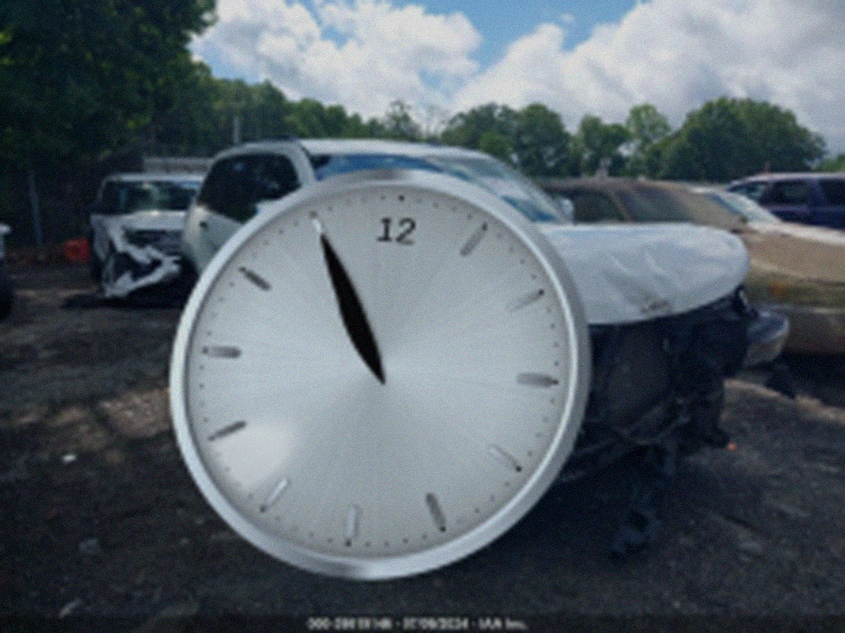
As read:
**10:55**
